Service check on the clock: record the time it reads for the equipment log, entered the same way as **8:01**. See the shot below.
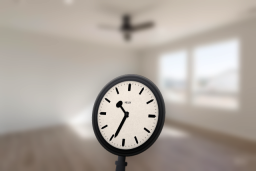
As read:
**10:34**
